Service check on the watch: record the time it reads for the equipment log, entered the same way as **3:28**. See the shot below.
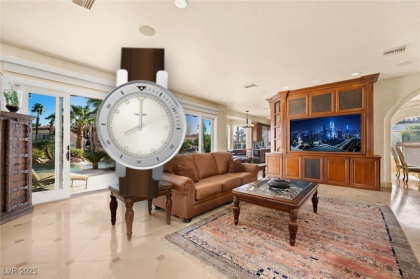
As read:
**8:00**
